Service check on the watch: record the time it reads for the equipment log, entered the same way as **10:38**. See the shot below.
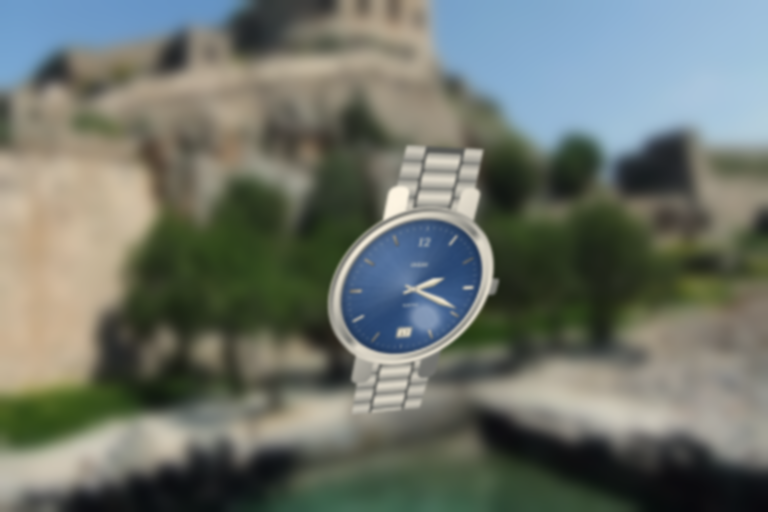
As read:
**2:19**
